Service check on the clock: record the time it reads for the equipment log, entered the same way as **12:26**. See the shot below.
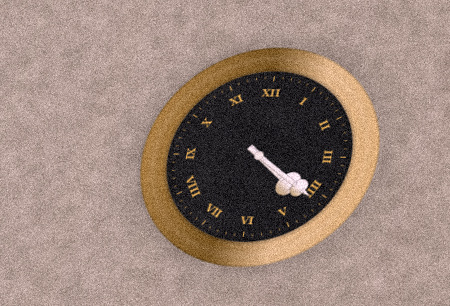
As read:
**4:21**
